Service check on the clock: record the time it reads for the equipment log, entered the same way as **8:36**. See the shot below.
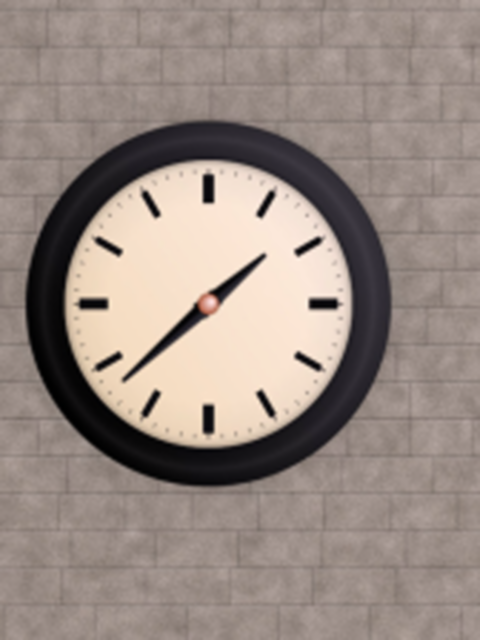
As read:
**1:38**
